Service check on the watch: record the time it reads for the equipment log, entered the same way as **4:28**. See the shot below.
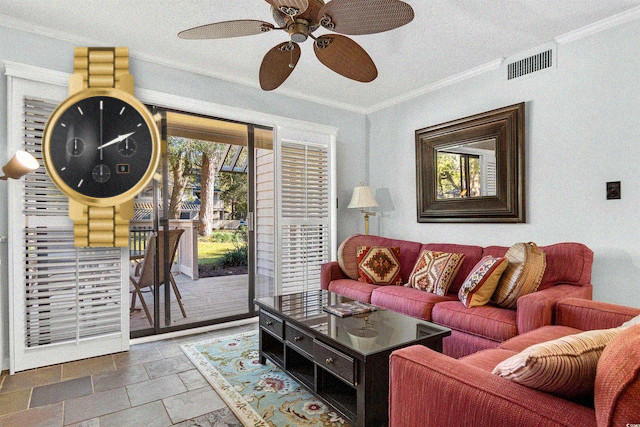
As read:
**2:11**
